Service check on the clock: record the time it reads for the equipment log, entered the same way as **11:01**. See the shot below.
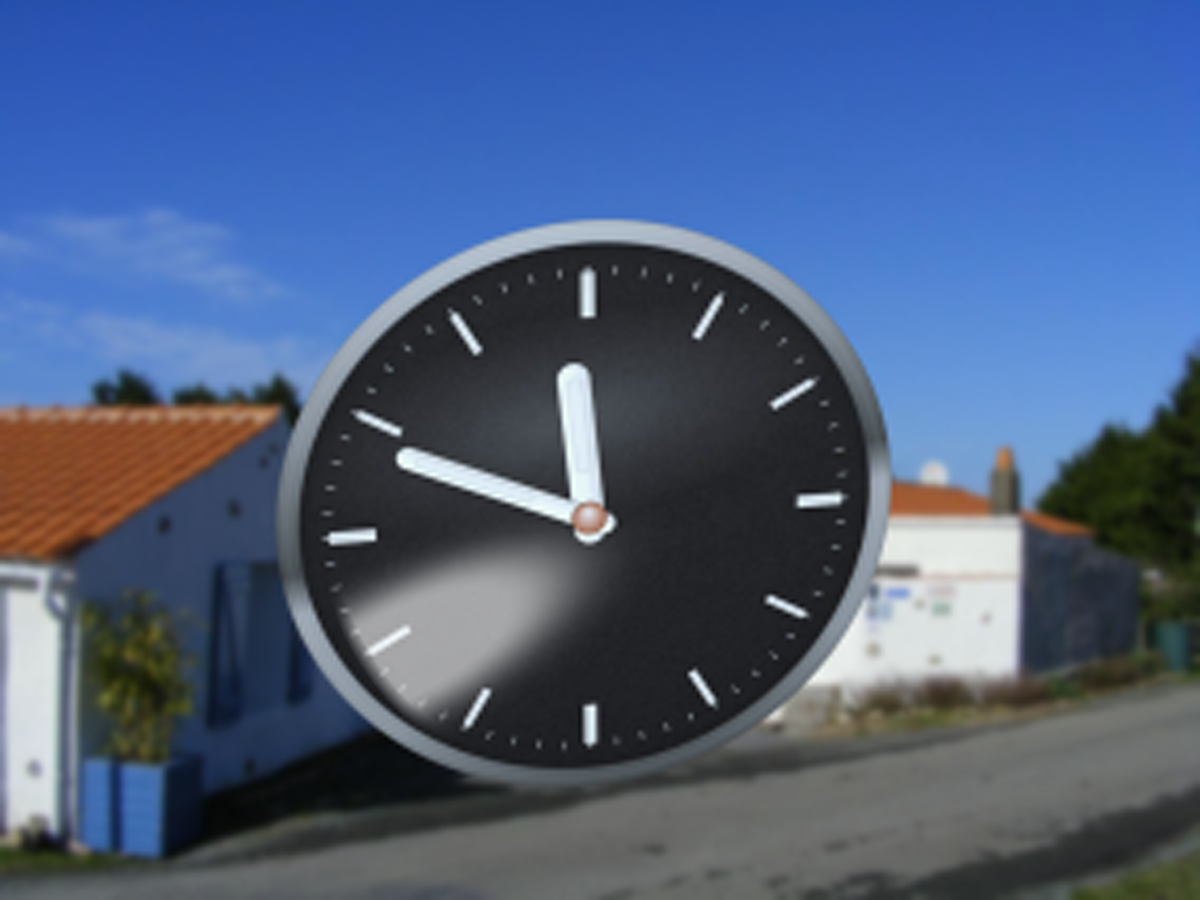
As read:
**11:49**
